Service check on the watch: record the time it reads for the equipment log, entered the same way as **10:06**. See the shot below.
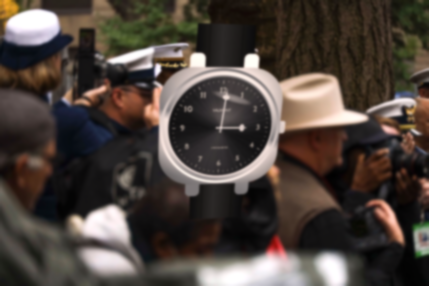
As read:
**3:01**
